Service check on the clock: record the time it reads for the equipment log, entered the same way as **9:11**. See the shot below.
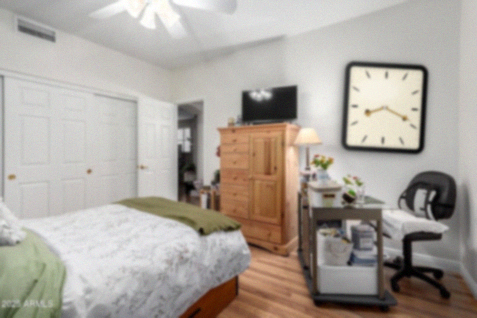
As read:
**8:19**
